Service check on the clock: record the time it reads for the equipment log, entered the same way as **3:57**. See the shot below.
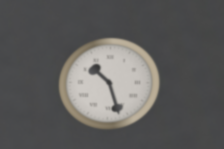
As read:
**10:27**
